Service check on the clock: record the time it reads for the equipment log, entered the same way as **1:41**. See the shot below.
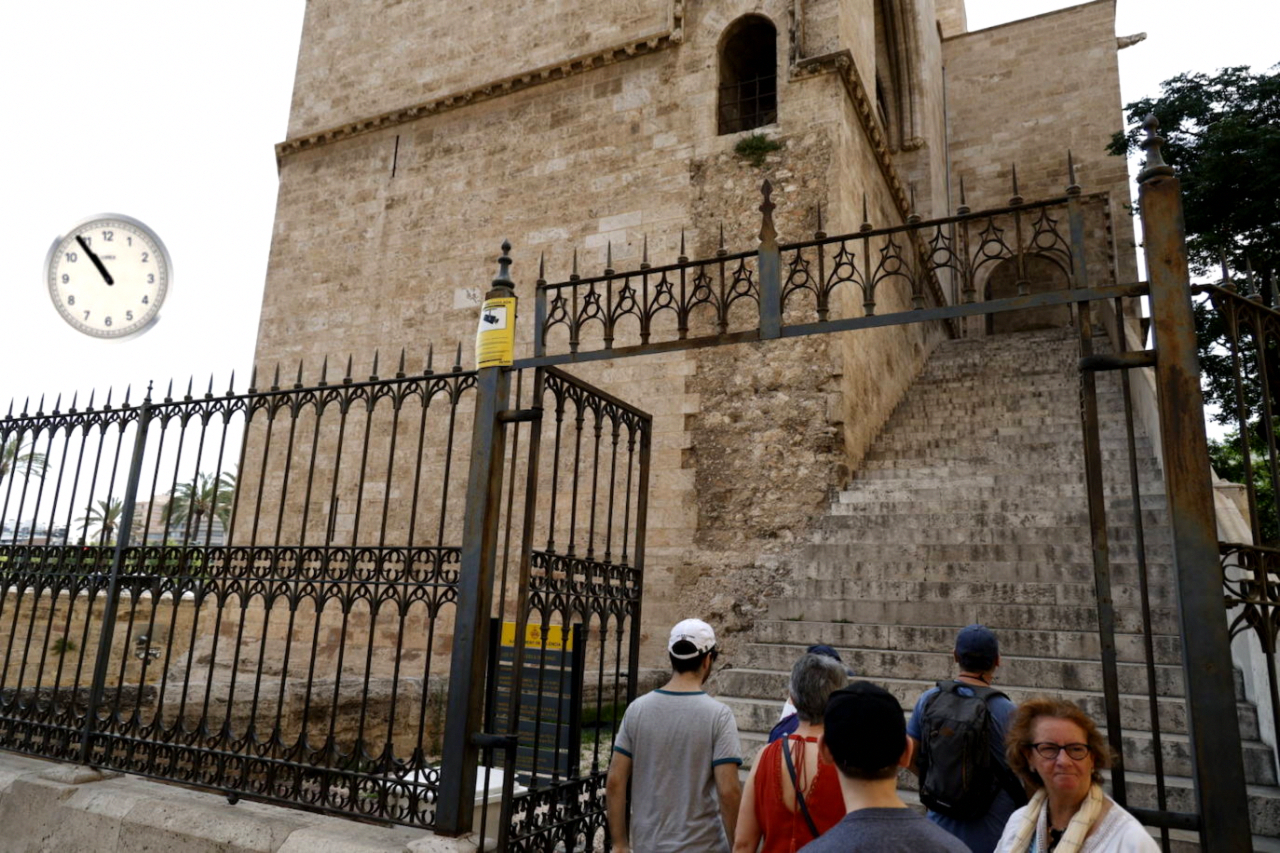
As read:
**10:54**
